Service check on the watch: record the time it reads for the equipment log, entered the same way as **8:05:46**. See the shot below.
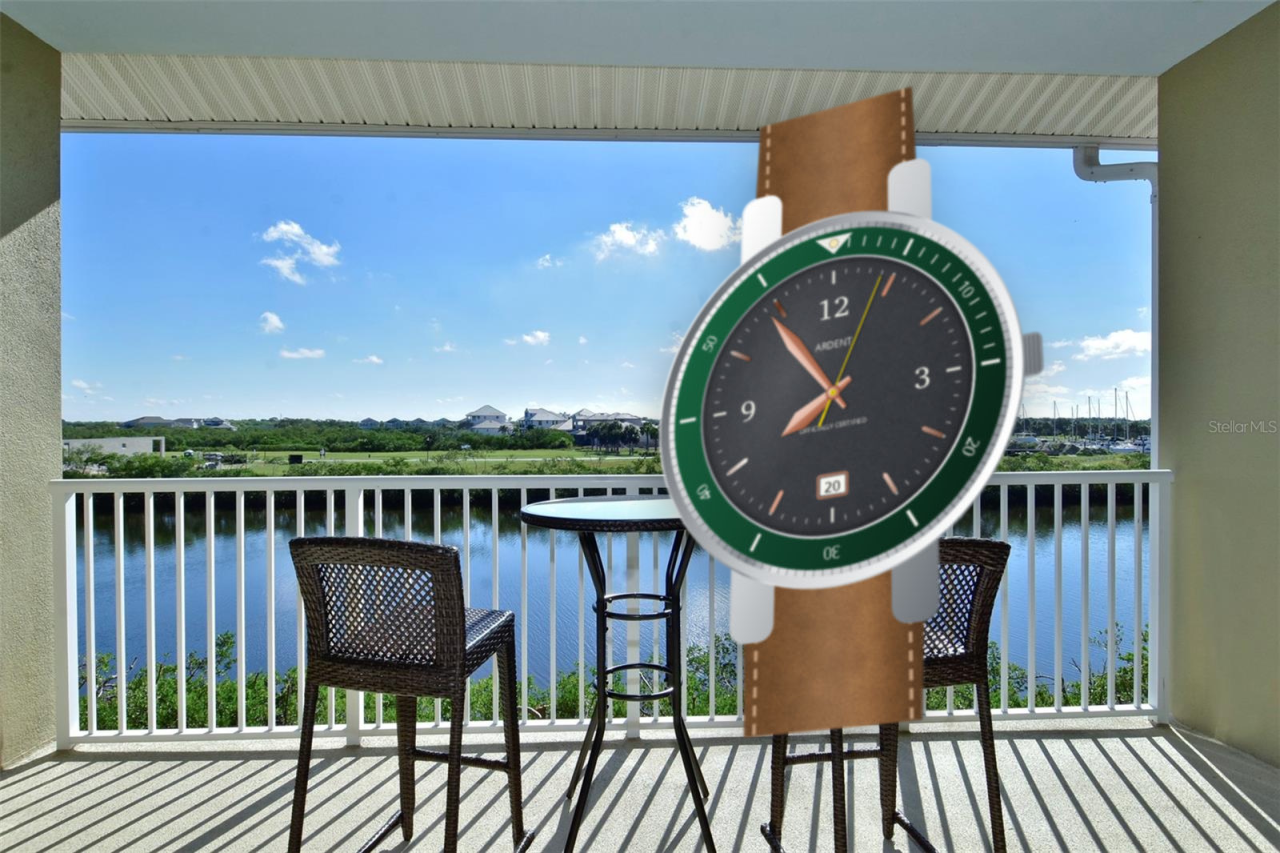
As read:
**7:54:04**
